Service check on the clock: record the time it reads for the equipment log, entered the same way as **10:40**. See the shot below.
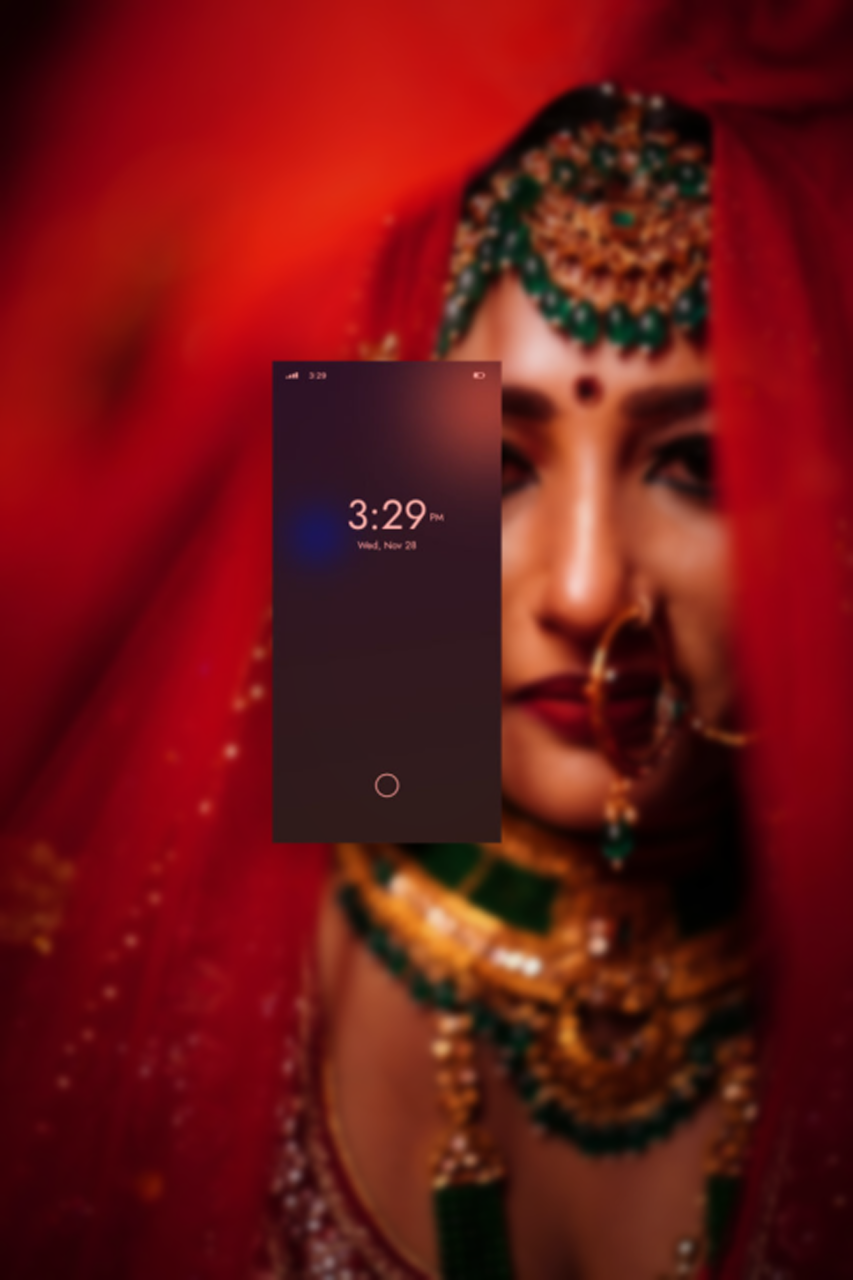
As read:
**3:29**
